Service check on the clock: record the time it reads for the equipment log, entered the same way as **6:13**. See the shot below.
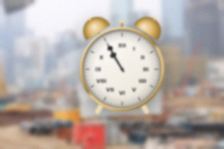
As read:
**10:55**
